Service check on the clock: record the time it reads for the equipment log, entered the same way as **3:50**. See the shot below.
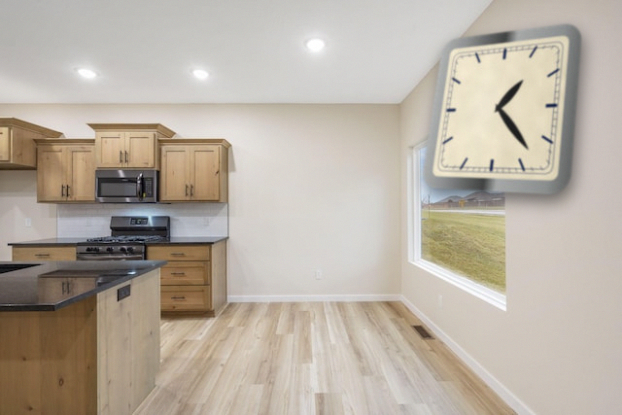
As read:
**1:23**
